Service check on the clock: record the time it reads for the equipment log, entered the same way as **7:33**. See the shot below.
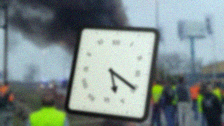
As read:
**5:20**
